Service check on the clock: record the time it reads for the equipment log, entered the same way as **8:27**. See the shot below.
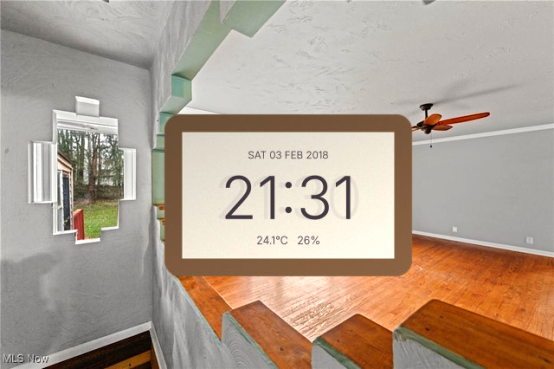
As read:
**21:31**
